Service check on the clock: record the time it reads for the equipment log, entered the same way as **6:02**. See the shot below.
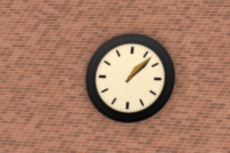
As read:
**1:07**
